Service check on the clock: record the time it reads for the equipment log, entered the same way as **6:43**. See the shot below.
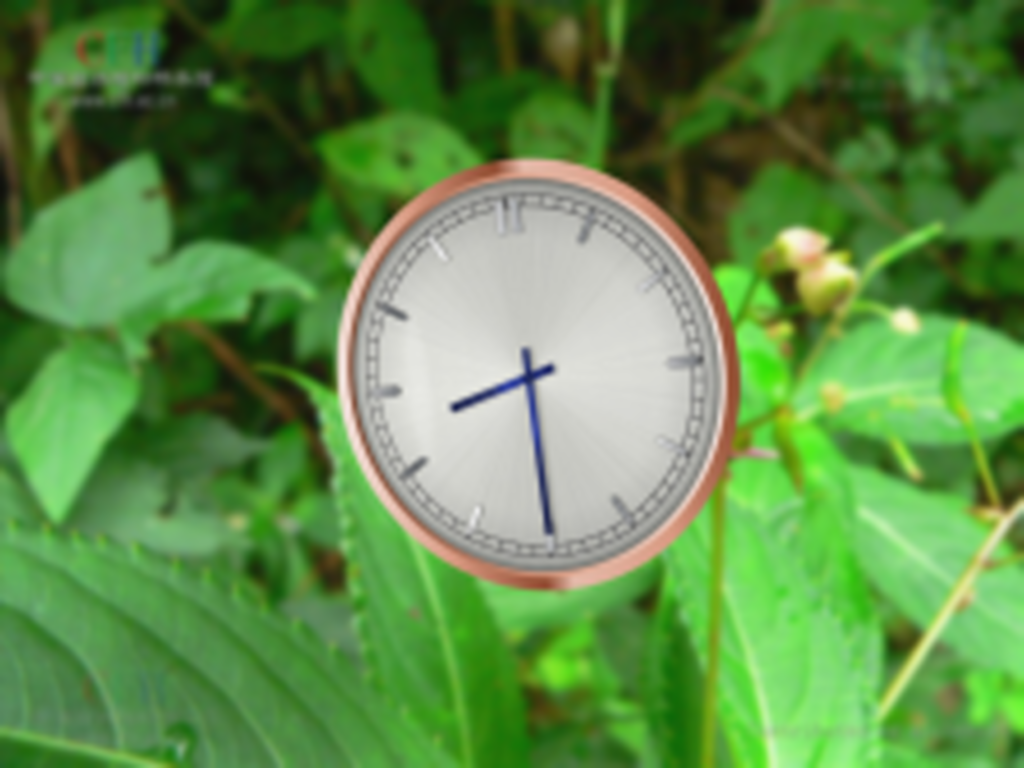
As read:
**8:30**
